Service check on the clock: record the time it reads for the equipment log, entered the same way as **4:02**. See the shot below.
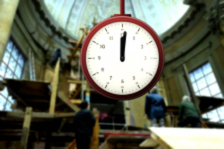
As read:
**12:01**
